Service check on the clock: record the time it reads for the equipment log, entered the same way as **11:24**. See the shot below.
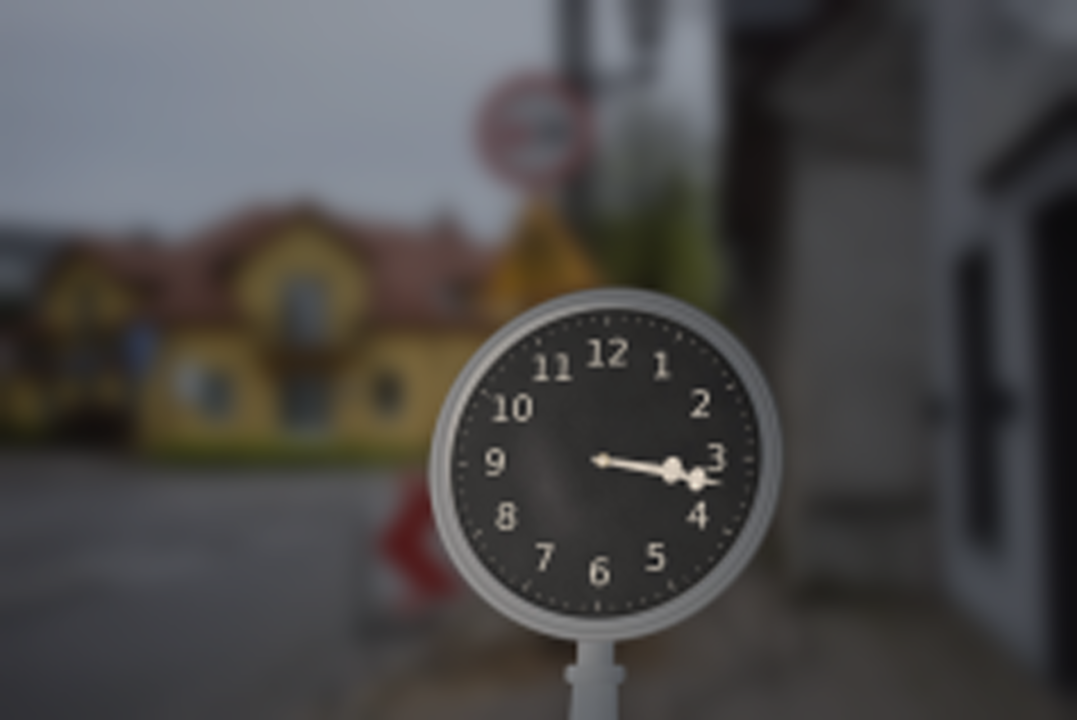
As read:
**3:17**
